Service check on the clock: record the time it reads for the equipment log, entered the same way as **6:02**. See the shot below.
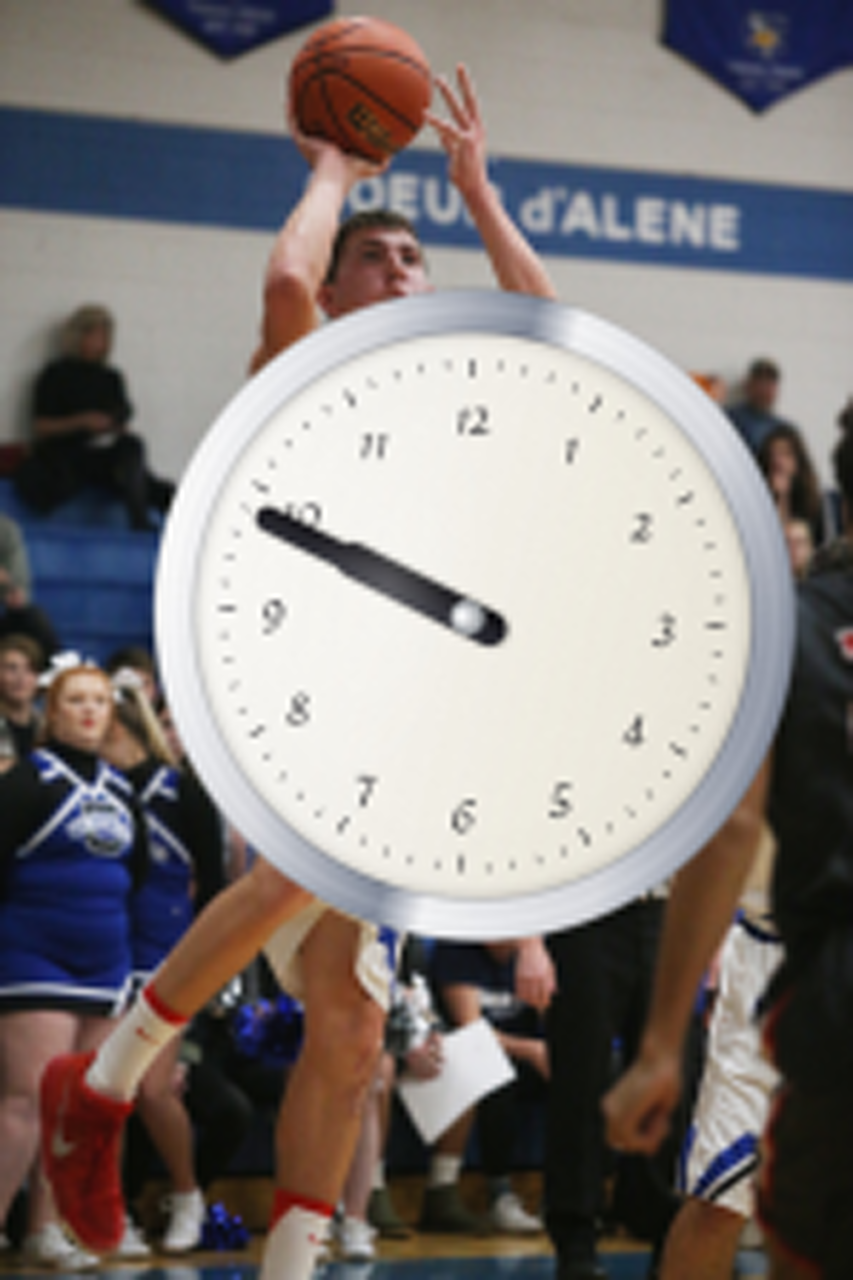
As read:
**9:49**
